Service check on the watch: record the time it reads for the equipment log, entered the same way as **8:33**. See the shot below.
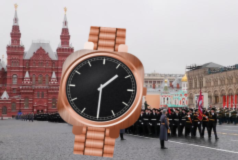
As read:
**1:30**
